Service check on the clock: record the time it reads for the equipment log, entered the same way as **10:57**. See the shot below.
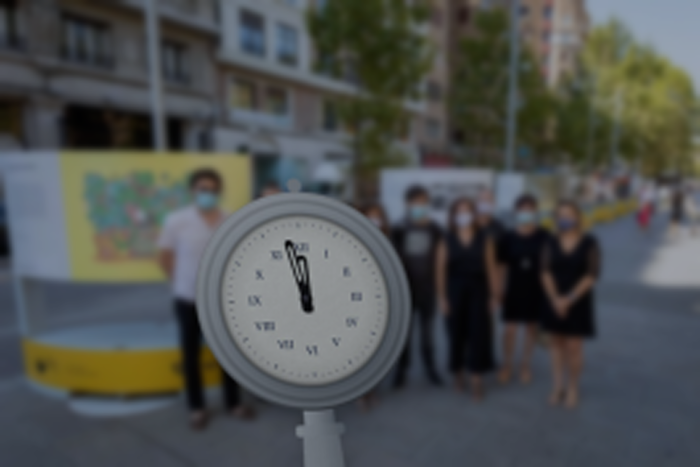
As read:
**11:58**
